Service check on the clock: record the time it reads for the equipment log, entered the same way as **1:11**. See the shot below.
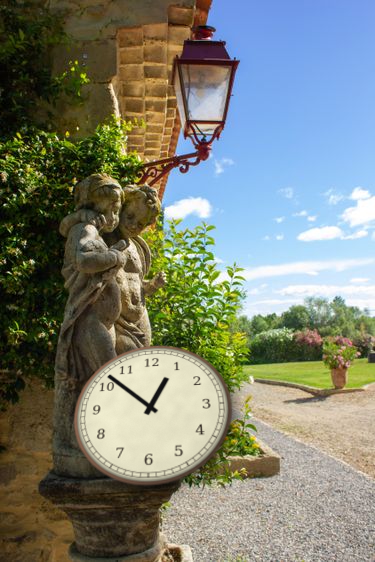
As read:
**12:52**
